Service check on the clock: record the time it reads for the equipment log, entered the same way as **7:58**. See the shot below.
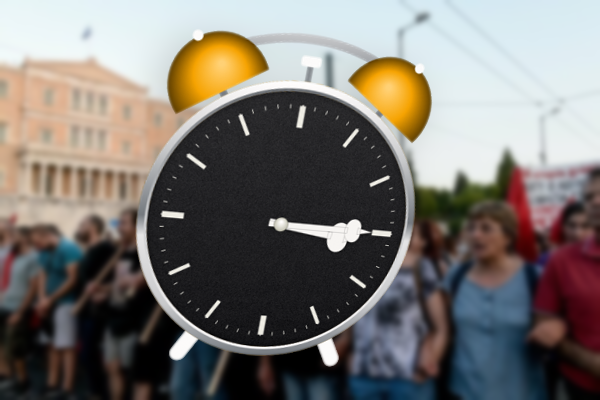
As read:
**3:15**
